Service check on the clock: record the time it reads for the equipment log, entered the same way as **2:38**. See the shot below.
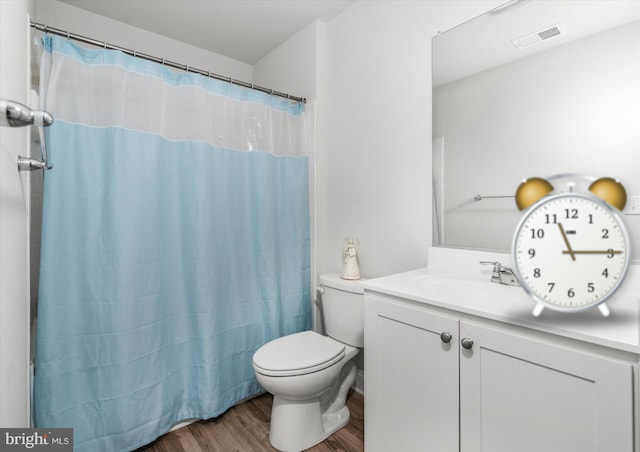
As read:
**11:15**
